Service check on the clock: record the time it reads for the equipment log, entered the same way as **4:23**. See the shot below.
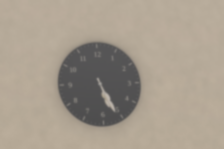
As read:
**5:26**
